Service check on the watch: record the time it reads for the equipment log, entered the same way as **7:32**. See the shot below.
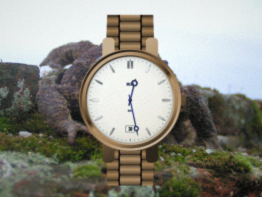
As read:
**12:28**
